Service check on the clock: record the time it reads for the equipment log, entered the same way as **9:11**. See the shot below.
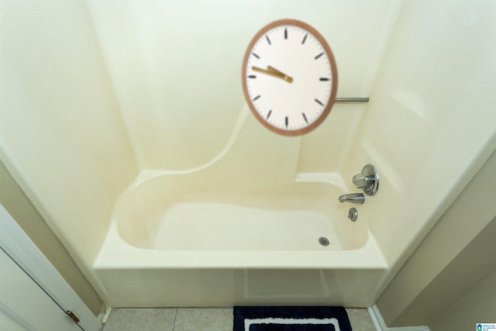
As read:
**9:47**
